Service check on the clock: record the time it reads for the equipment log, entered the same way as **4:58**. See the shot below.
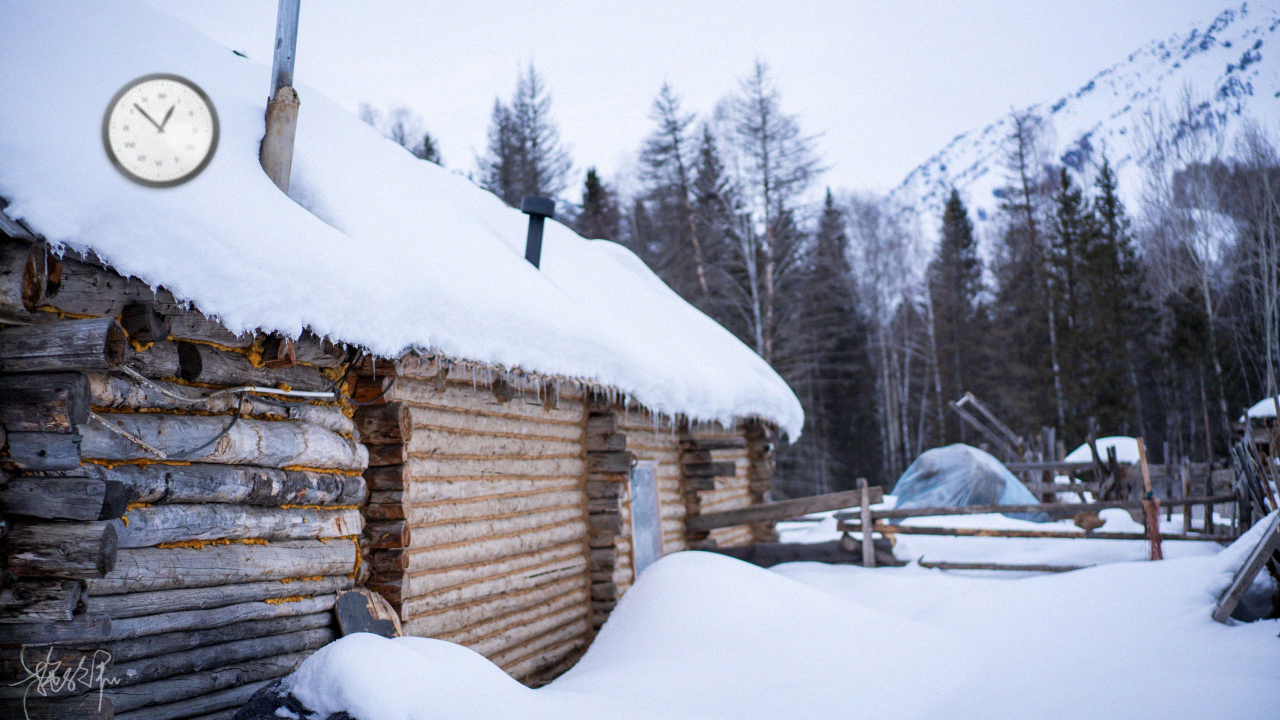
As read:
**12:52**
